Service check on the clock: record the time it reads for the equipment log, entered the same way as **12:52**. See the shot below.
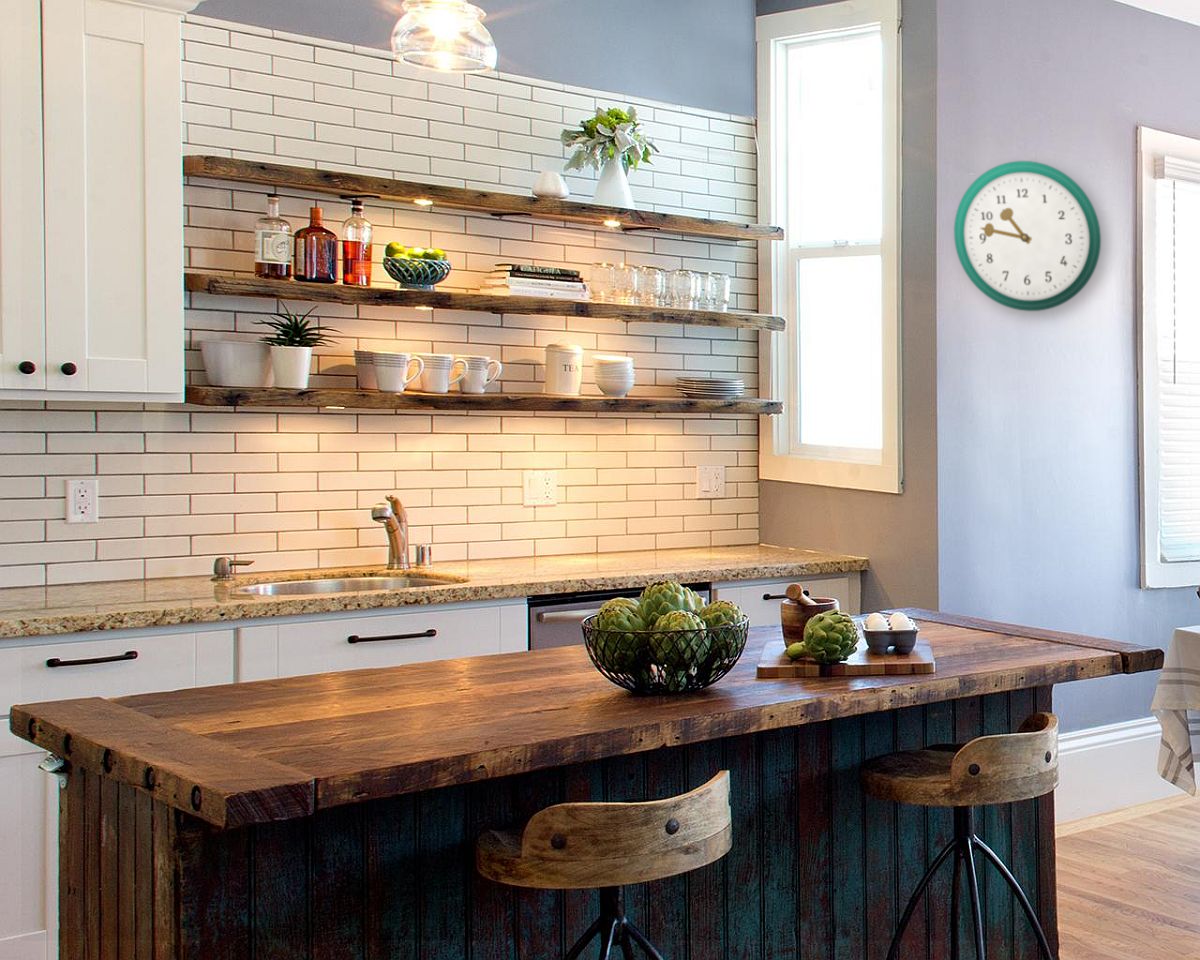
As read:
**10:47**
